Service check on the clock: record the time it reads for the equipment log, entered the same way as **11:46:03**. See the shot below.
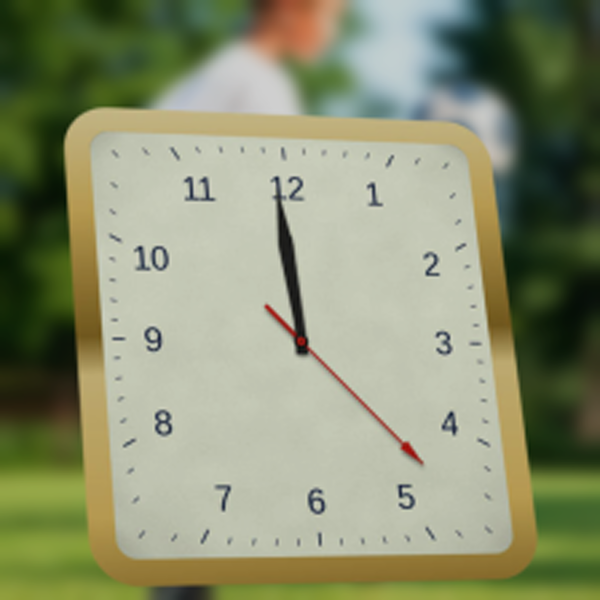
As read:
**11:59:23**
